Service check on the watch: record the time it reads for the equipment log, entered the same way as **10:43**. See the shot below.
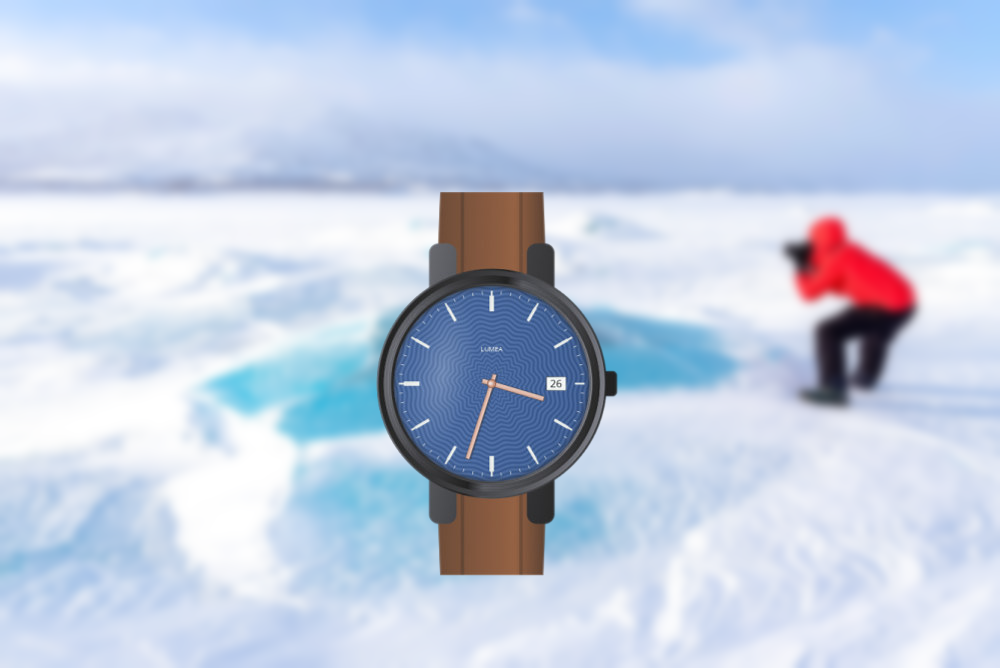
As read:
**3:33**
